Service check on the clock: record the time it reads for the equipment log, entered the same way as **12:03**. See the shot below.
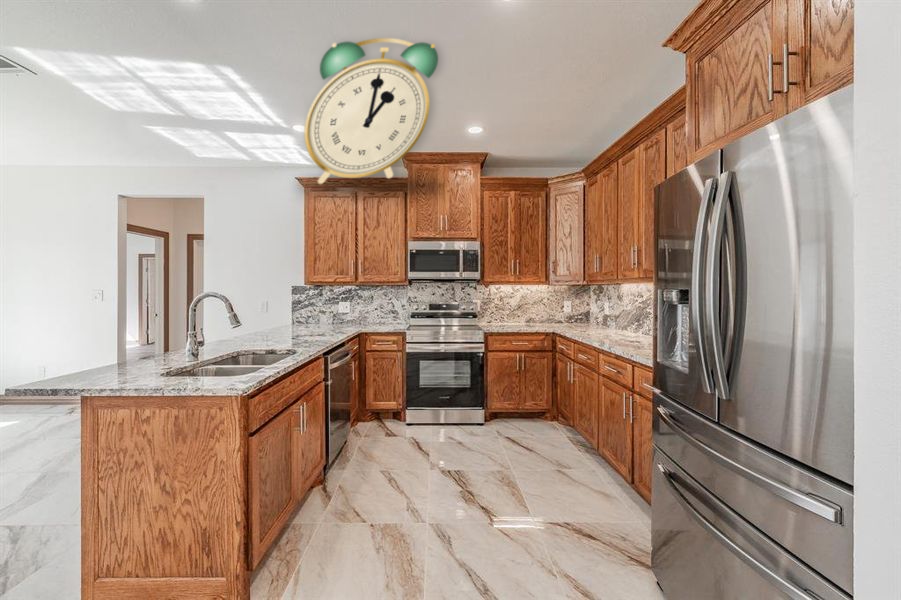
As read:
**1:00**
